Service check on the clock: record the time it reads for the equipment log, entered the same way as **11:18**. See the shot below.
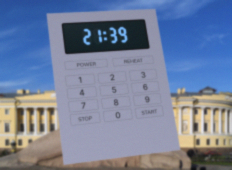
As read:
**21:39**
